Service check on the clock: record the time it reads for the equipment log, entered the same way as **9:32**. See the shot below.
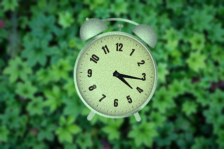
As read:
**4:16**
